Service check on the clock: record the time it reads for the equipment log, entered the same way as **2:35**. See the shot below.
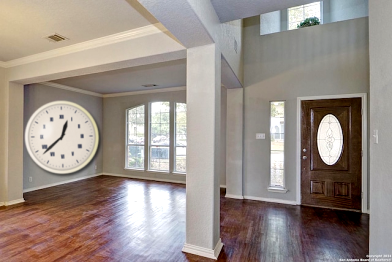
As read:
**12:38**
